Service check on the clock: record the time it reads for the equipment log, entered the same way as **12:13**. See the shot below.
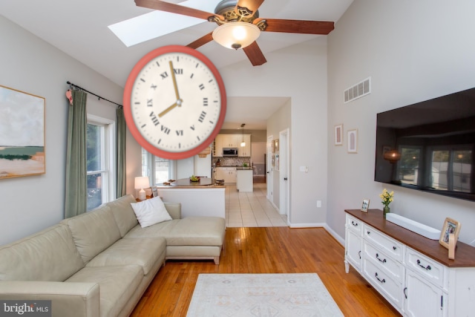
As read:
**7:58**
